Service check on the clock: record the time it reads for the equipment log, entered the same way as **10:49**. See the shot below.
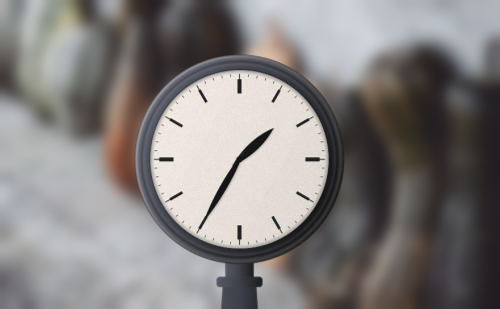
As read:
**1:35**
